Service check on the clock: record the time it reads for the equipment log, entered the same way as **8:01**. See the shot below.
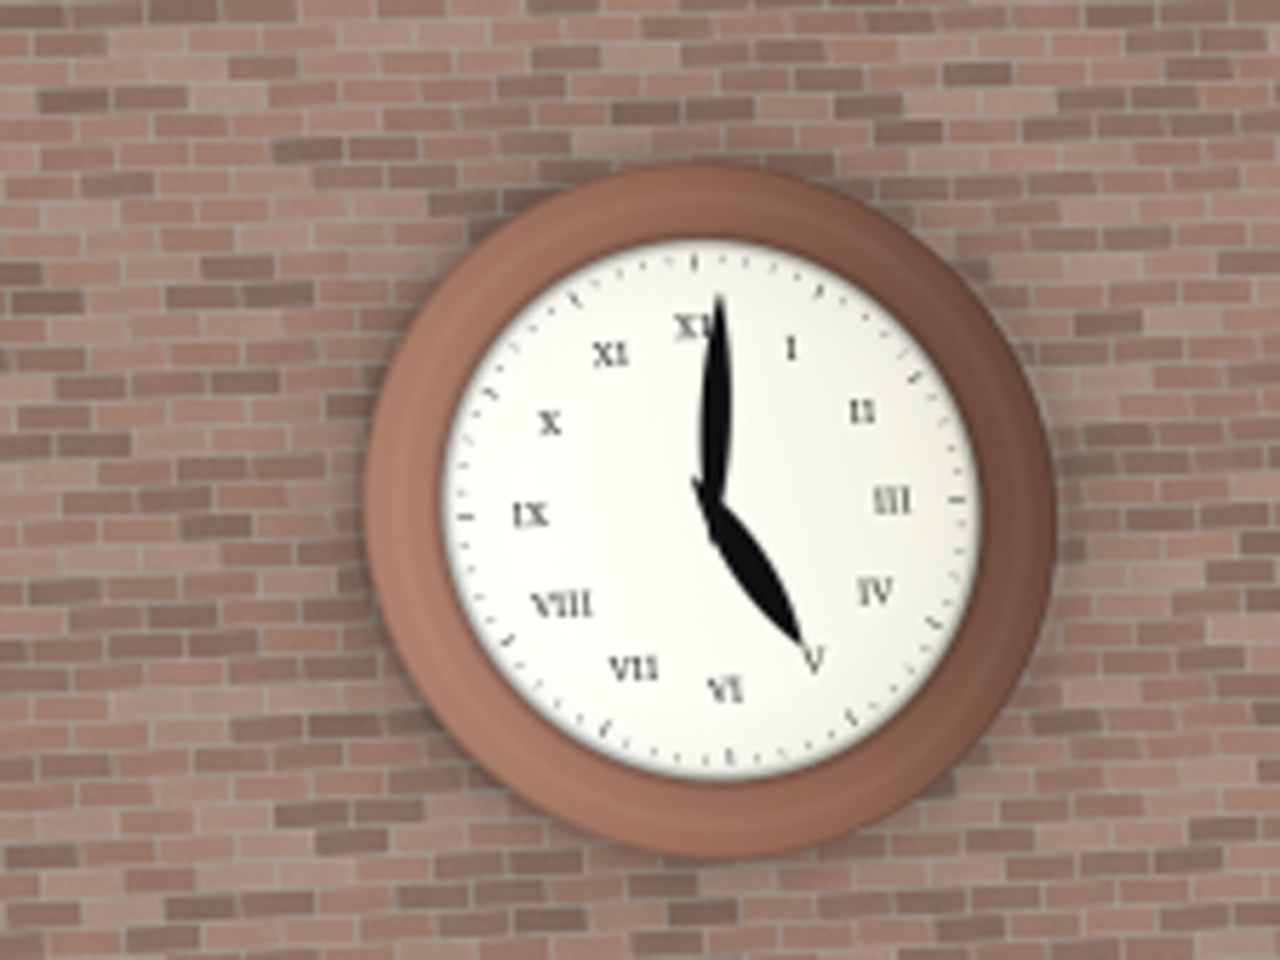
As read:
**5:01**
